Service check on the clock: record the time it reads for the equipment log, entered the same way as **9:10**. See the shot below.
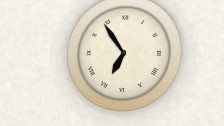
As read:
**6:54**
